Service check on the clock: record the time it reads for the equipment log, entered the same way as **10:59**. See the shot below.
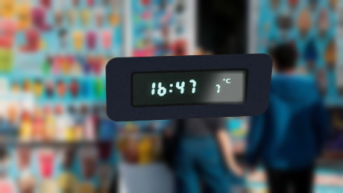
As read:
**16:47**
